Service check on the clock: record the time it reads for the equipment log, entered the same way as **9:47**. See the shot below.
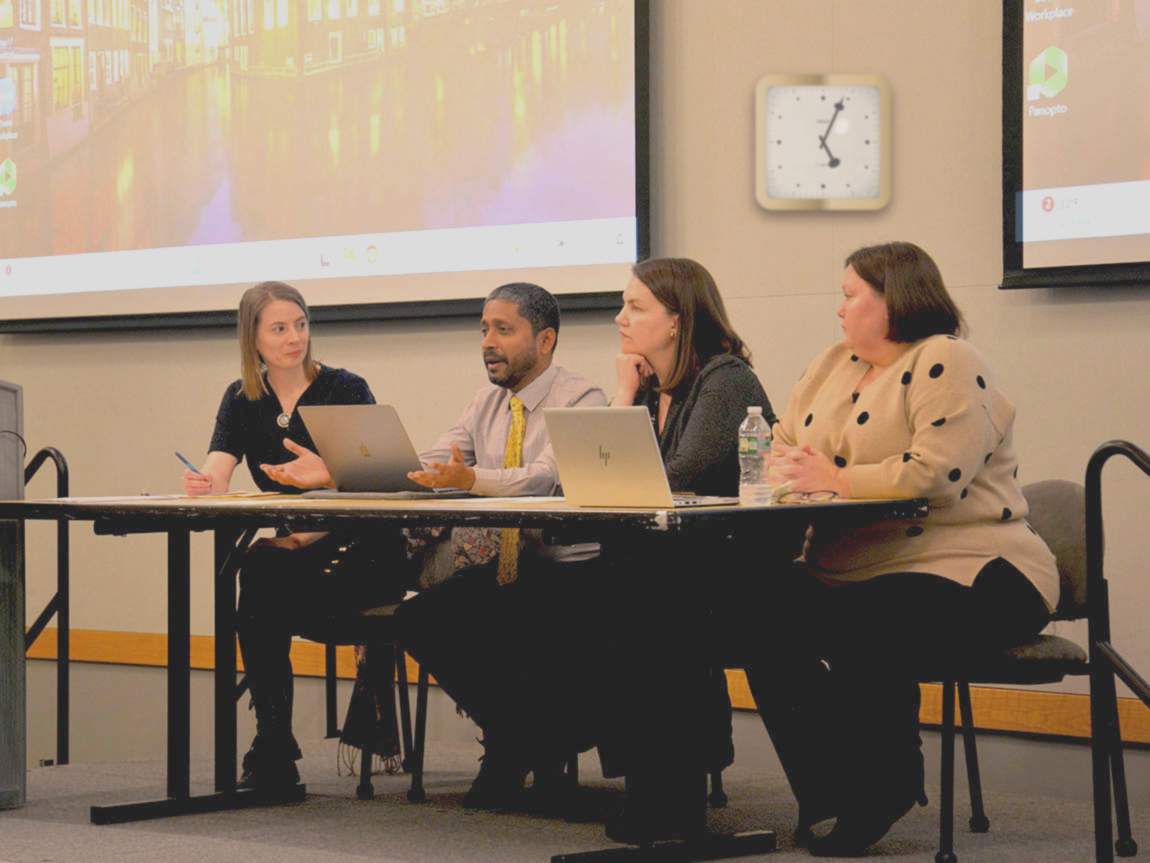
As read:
**5:04**
